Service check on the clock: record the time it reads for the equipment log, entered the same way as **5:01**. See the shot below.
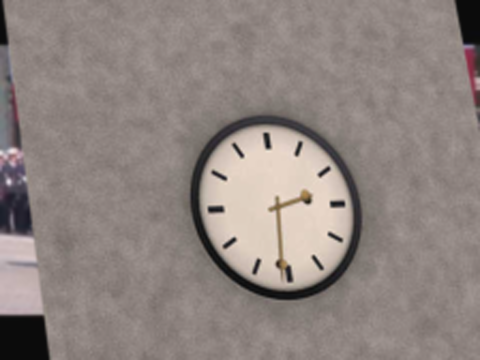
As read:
**2:31**
